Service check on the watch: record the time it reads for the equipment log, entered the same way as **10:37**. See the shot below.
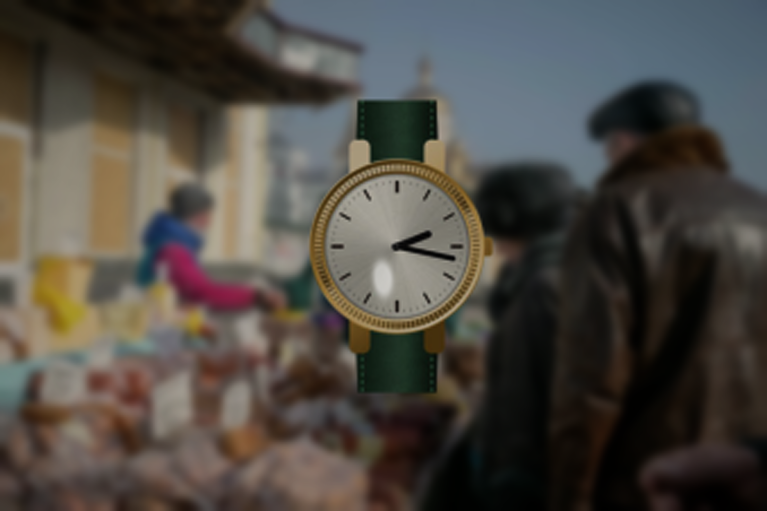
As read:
**2:17**
